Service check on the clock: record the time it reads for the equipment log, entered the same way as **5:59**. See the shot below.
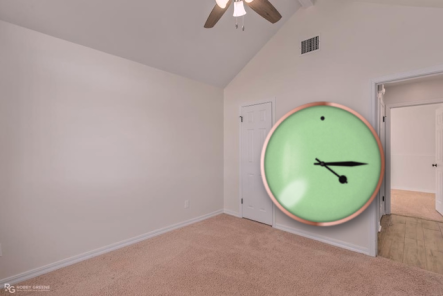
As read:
**4:15**
